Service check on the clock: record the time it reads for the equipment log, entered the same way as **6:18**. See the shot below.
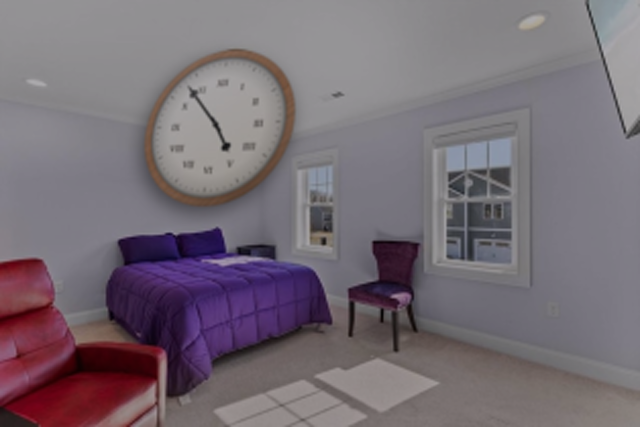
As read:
**4:53**
